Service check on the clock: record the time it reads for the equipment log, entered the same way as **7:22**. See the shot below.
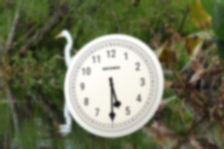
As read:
**5:30**
